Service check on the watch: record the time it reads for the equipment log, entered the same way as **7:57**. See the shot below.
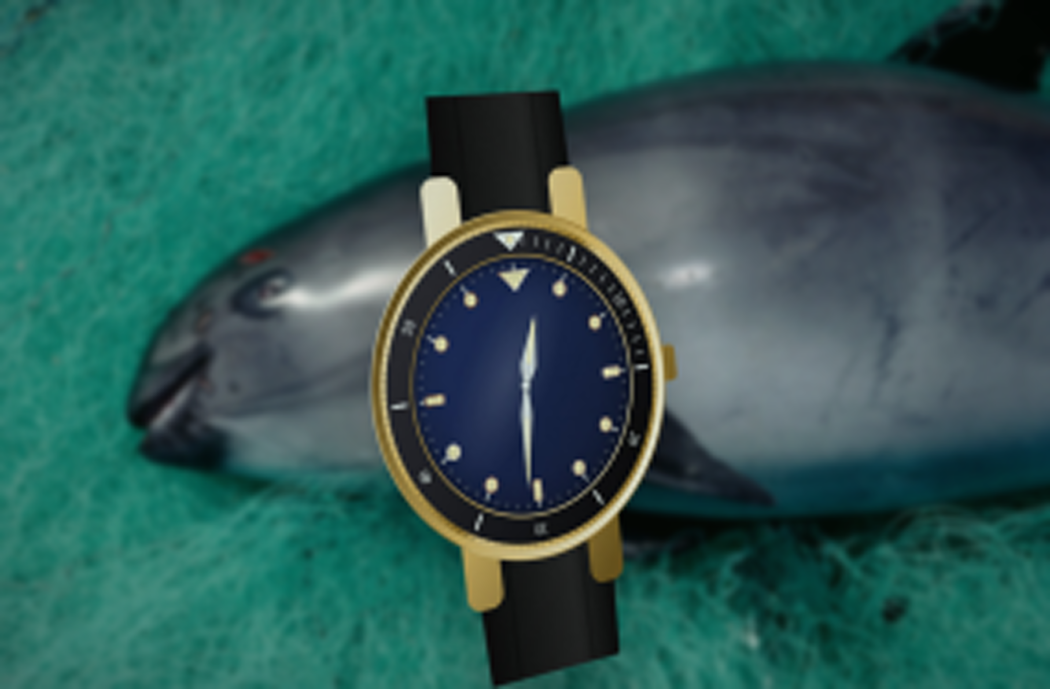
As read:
**12:31**
